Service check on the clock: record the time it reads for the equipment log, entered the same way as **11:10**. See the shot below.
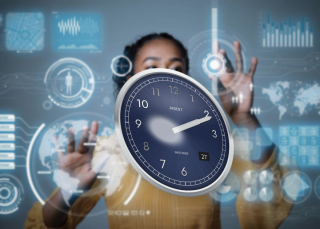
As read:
**2:11**
